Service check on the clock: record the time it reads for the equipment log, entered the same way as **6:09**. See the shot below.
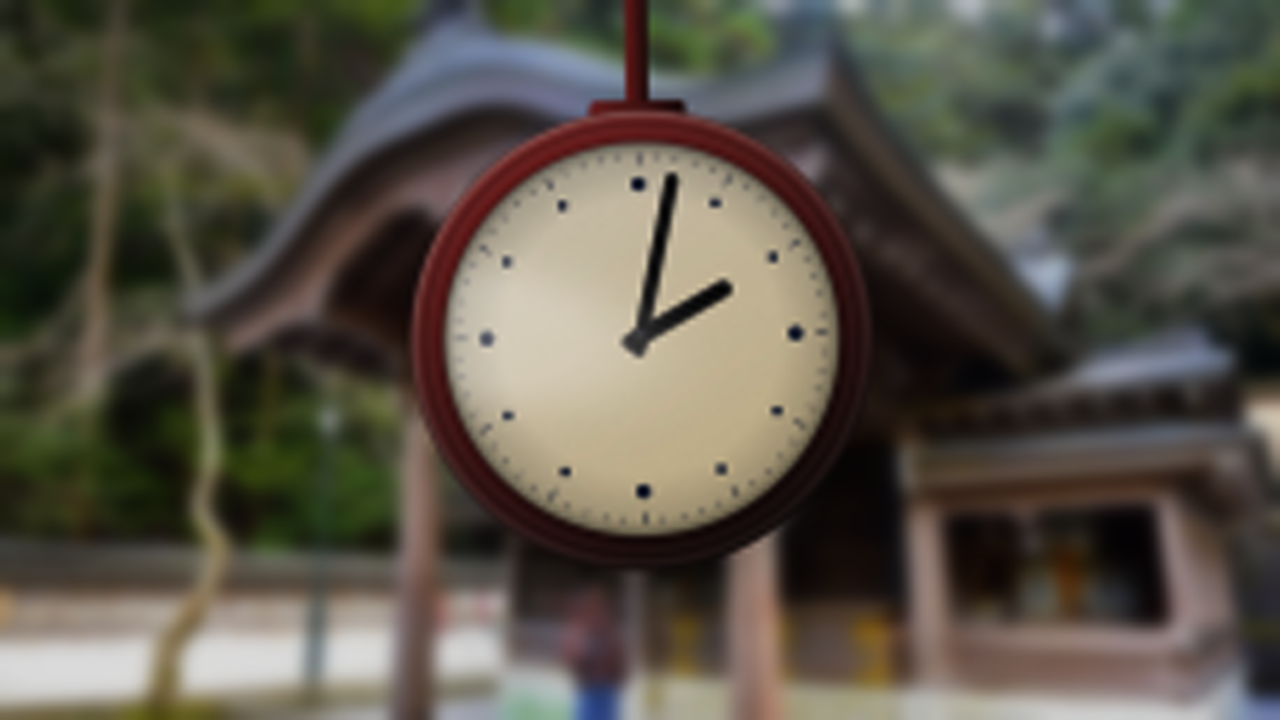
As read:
**2:02**
